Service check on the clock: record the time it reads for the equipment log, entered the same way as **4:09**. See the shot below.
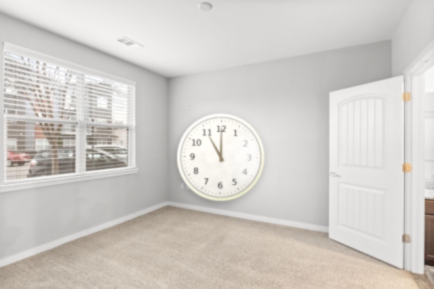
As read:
**11:00**
